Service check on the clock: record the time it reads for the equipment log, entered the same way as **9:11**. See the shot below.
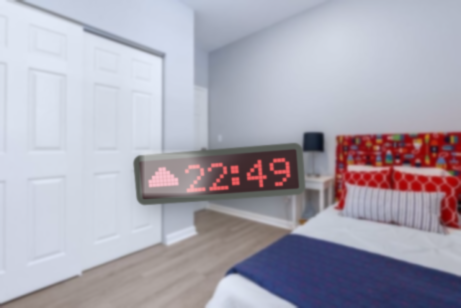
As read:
**22:49**
